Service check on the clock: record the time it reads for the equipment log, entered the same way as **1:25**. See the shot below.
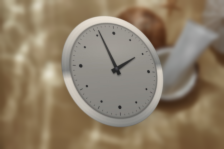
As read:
**1:56**
